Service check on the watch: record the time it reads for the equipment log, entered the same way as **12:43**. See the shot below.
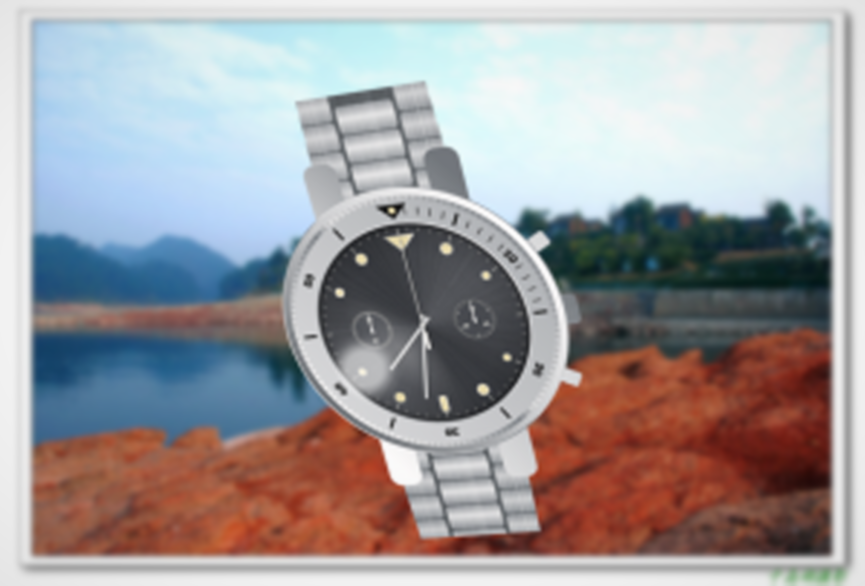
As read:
**7:32**
